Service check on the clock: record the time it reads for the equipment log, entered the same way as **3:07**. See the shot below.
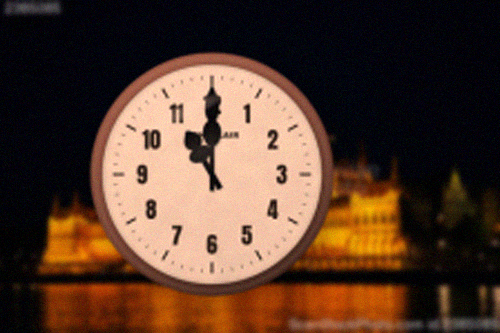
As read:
**11:00**
